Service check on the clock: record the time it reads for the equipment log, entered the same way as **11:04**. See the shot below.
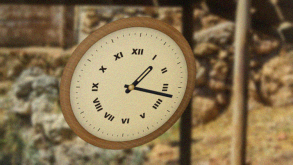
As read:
**1:17**
